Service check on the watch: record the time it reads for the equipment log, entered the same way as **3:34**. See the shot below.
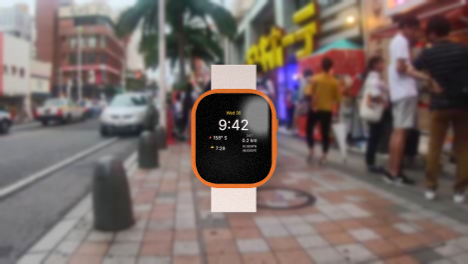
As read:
**9:42**
